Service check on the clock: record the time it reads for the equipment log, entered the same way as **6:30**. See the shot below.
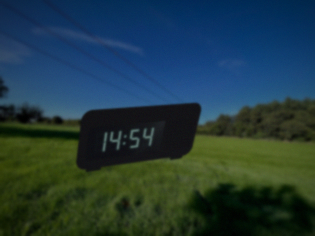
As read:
**14:54**
